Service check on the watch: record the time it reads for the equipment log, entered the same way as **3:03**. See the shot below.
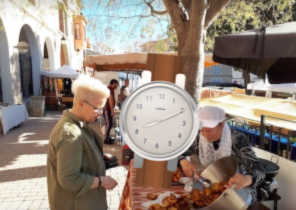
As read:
**8:10**
